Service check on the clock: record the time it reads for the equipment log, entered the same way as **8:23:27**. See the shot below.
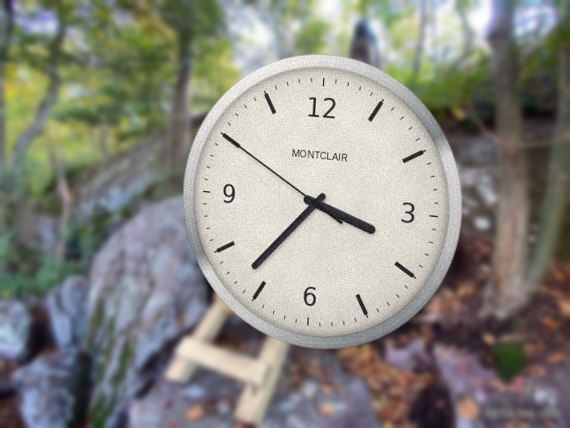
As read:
**3:36:50**
